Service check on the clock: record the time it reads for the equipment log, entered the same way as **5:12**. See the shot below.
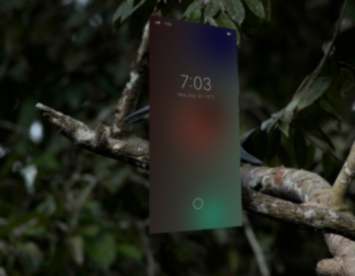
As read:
**7:03**
